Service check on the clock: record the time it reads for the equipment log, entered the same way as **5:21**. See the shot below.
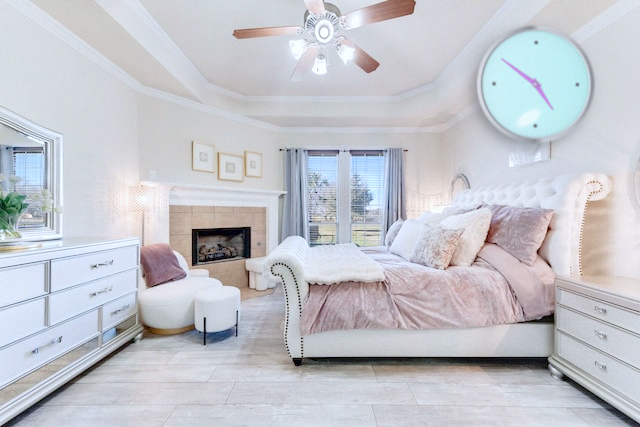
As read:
**4:51**
